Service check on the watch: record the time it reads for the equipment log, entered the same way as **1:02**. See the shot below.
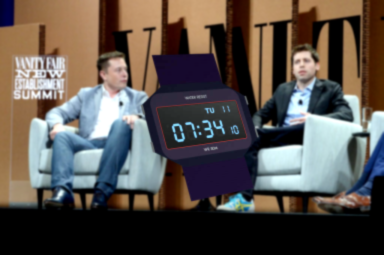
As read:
**7:34**
